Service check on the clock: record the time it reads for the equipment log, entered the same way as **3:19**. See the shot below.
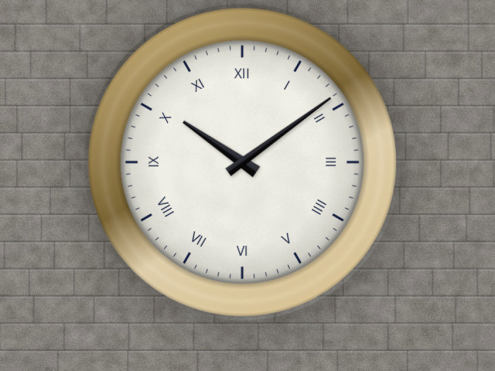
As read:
**10:09**
